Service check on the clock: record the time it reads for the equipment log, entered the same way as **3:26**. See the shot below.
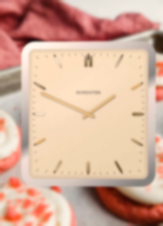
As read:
**1:49**
